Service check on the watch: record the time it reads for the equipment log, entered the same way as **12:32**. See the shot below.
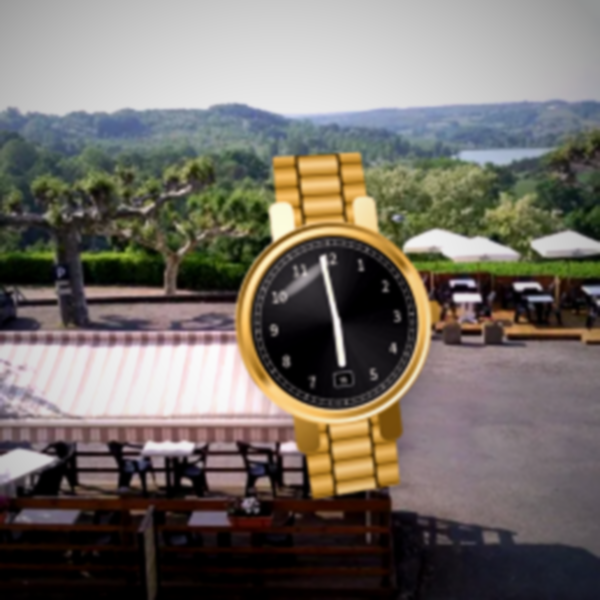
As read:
**5:59**
